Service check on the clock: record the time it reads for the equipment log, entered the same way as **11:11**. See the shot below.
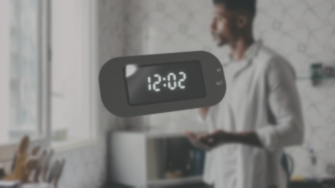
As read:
**12:02**
